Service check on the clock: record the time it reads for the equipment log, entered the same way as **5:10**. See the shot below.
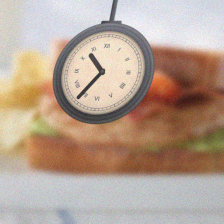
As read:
**10:36**
